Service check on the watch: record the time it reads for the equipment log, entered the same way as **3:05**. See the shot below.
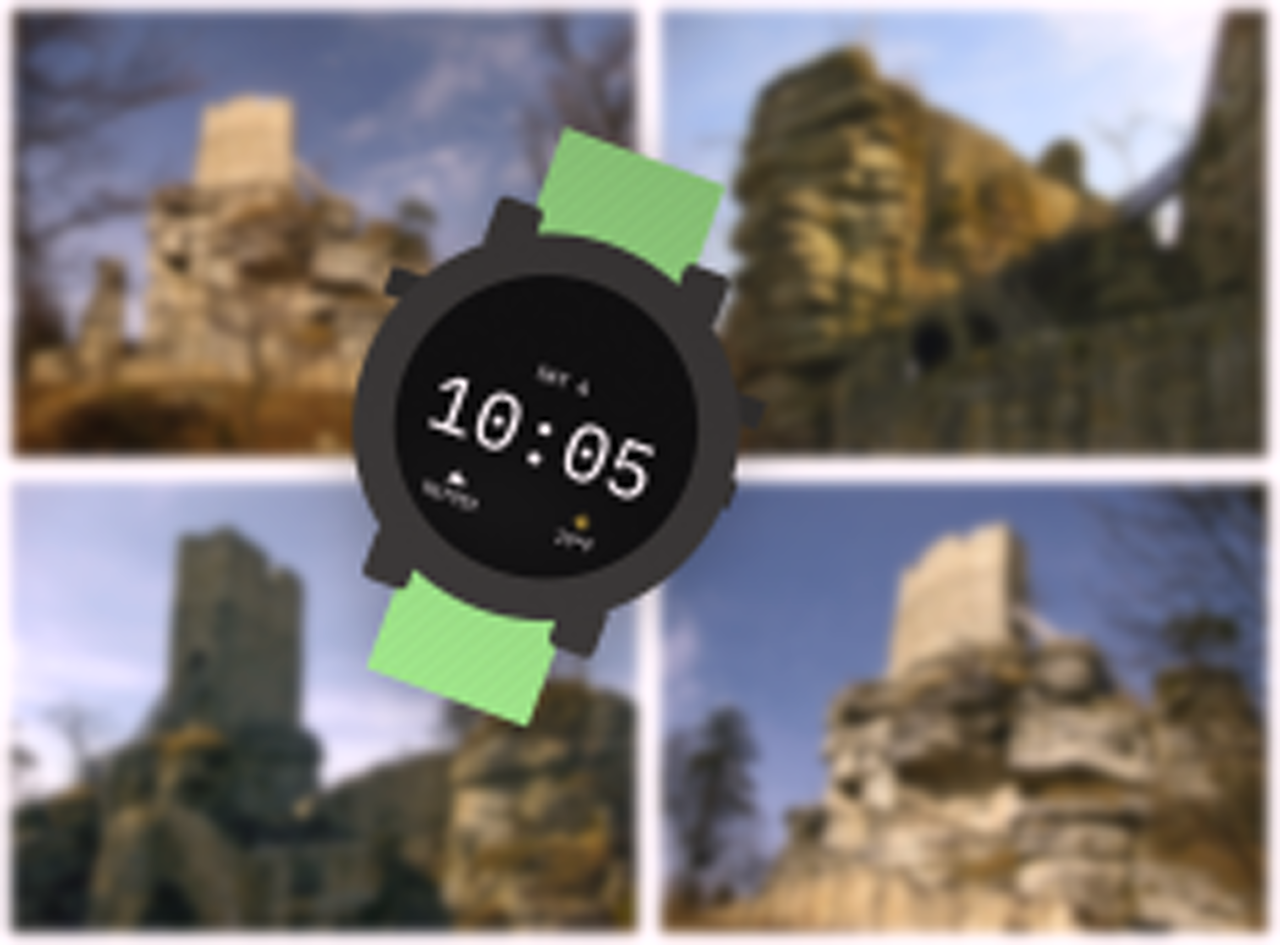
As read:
**10:05**
